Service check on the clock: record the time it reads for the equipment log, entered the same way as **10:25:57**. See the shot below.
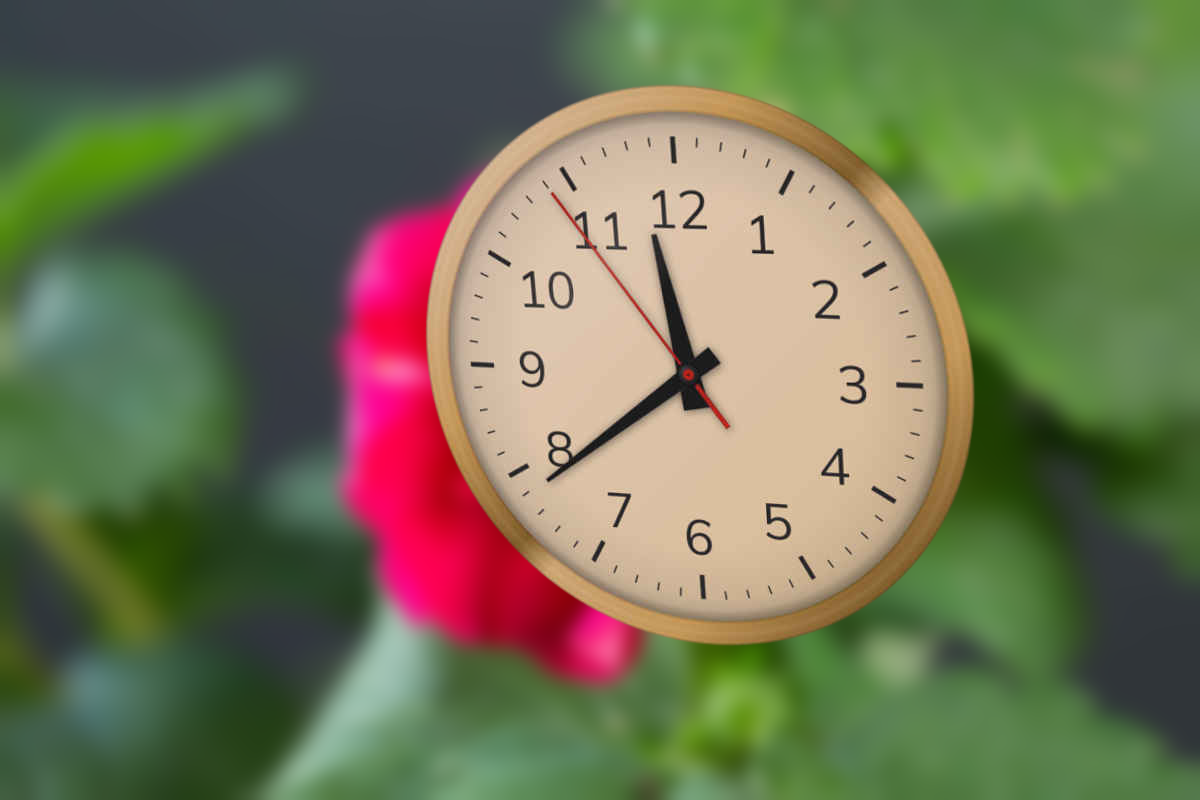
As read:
**11:38:54**
